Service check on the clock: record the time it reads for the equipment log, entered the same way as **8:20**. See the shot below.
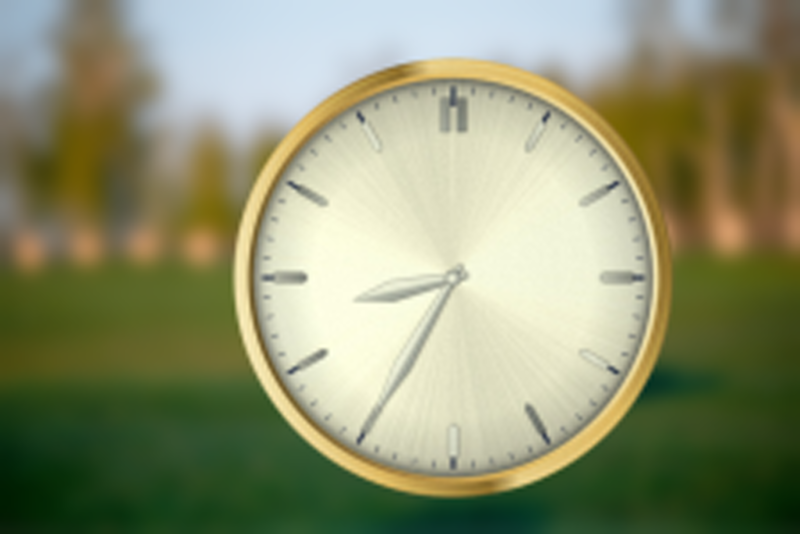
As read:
**8:35**
